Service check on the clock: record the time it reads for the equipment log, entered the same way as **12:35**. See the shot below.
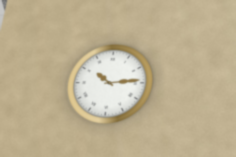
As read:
**10:14**
